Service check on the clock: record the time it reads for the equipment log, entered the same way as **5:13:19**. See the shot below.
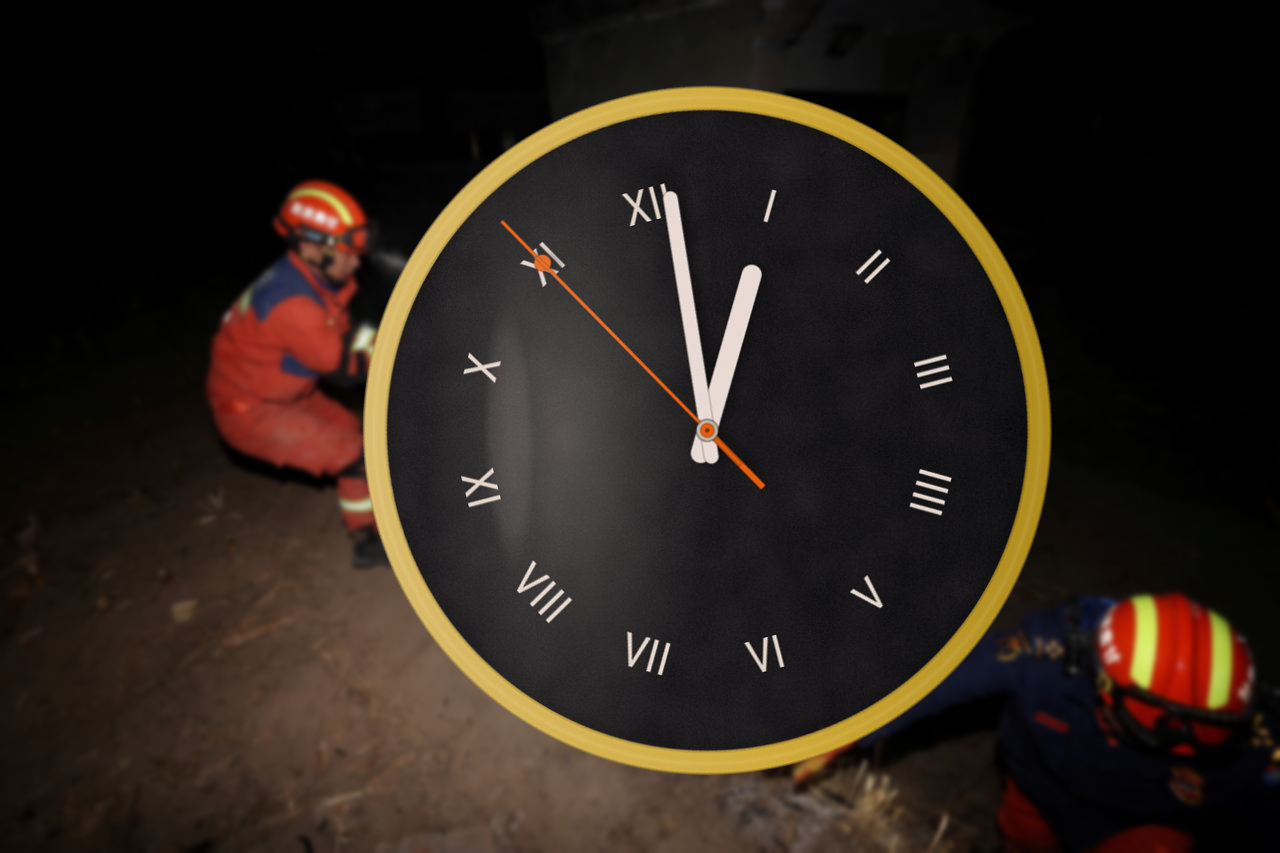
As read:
**1:00:55**
